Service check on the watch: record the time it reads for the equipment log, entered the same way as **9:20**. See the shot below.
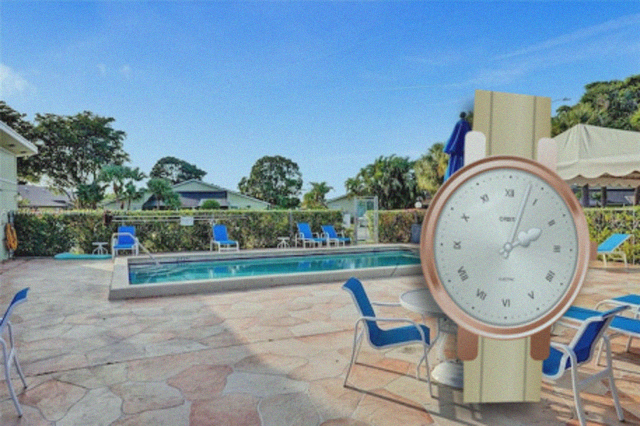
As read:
**2:03**
